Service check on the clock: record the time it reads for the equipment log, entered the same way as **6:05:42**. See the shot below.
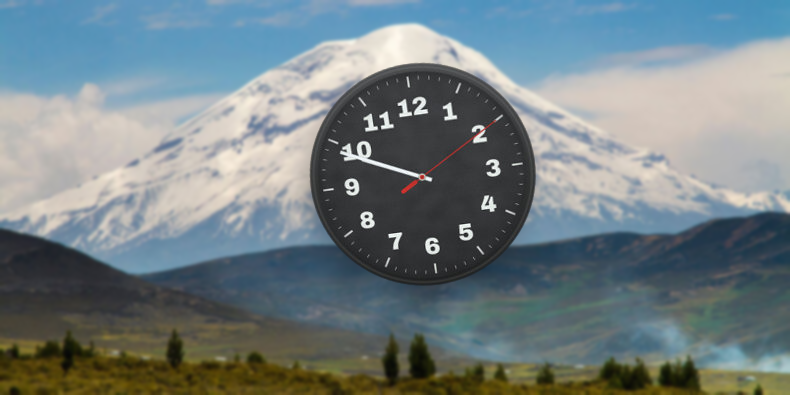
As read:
**9:49:10**
